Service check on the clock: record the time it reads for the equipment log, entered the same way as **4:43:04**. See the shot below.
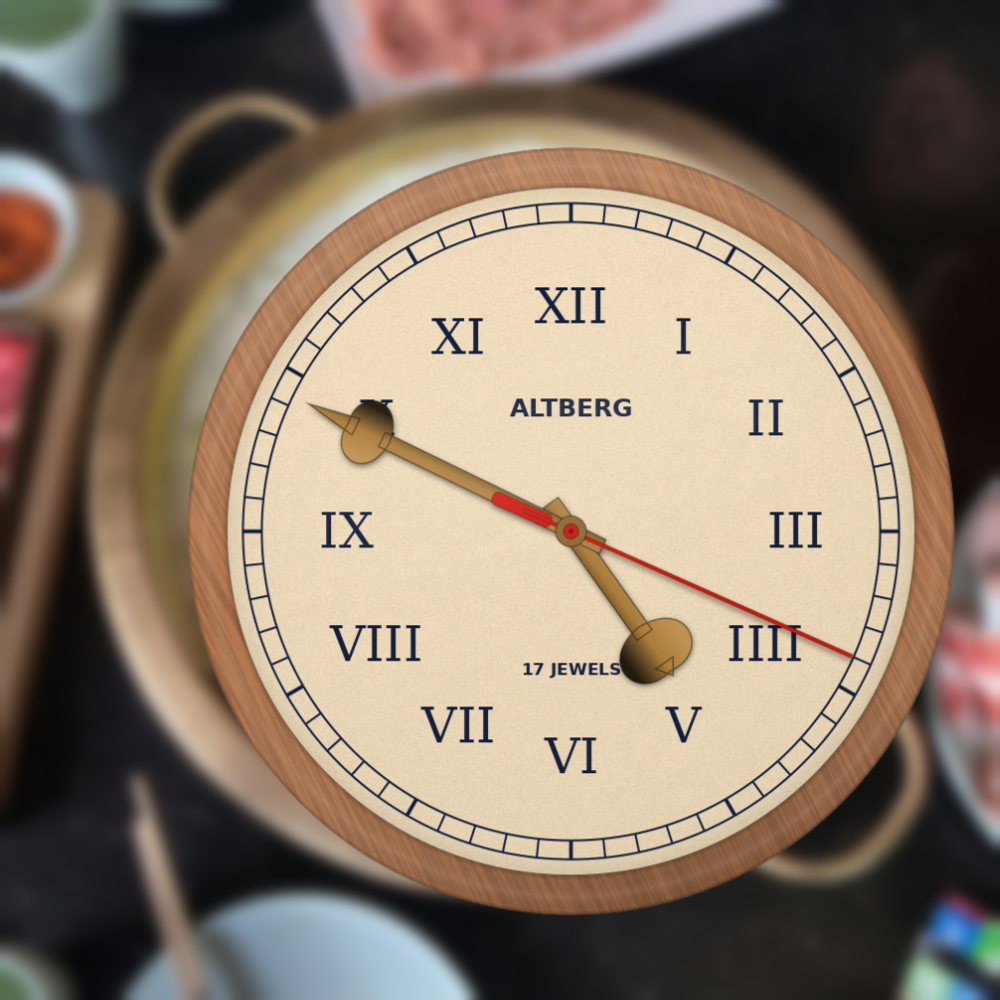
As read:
**4:49:19**
